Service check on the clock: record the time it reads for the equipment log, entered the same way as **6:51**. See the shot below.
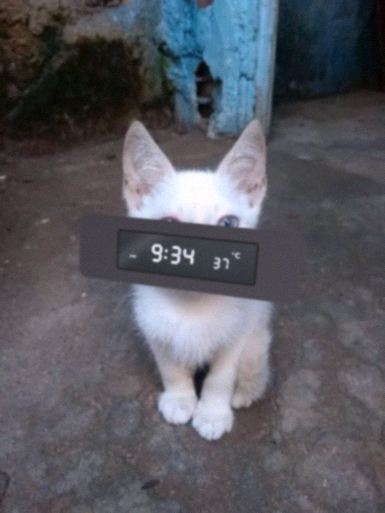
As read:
**9:34**
